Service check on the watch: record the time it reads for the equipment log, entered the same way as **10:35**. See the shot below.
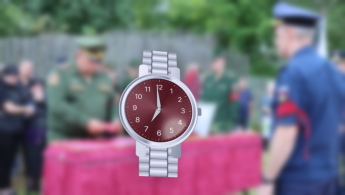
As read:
**6:59**
